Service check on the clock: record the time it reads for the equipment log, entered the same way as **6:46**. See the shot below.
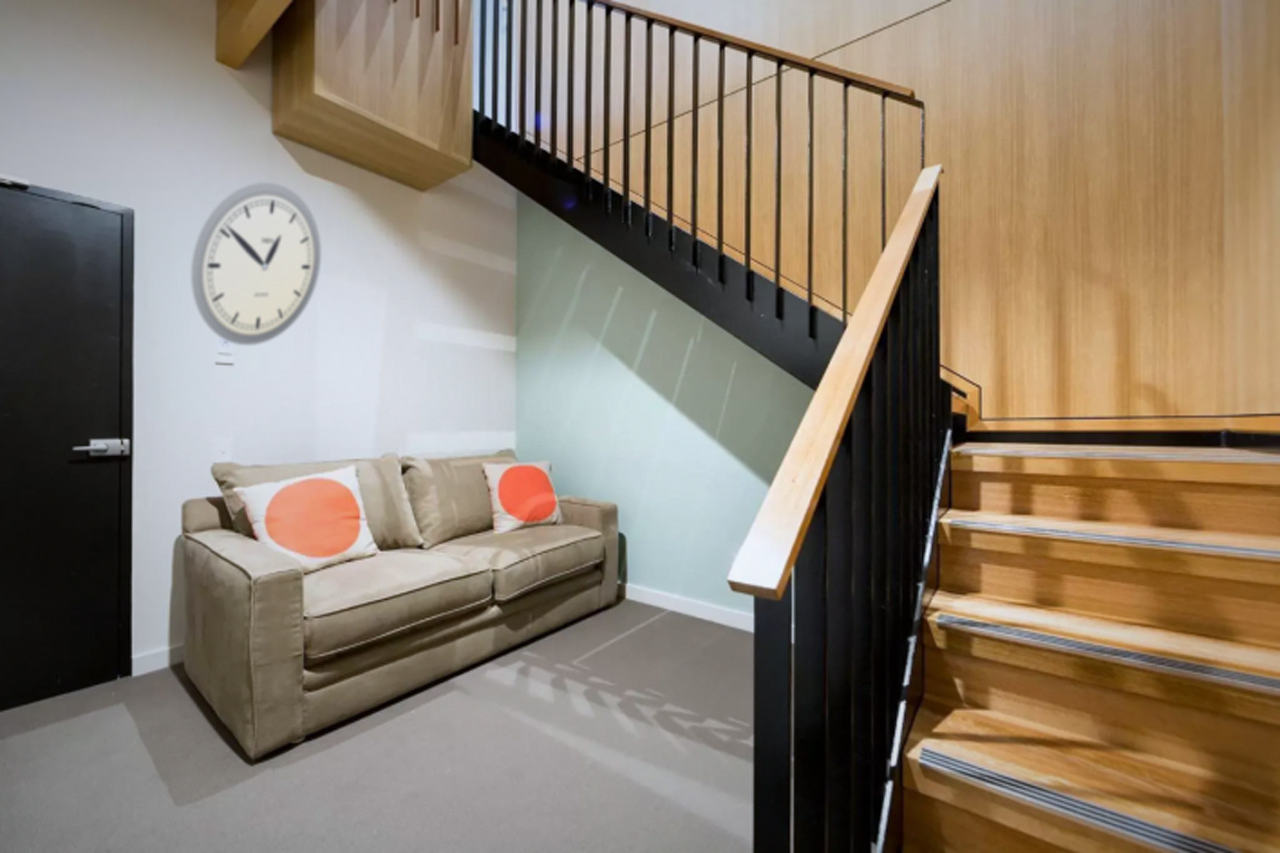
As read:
**12:51**
